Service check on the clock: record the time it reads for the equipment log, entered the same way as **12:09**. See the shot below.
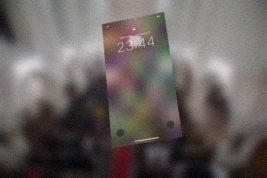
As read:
**23:44**
